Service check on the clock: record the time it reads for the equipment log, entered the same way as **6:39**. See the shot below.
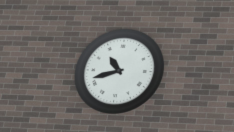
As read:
**10:42**
